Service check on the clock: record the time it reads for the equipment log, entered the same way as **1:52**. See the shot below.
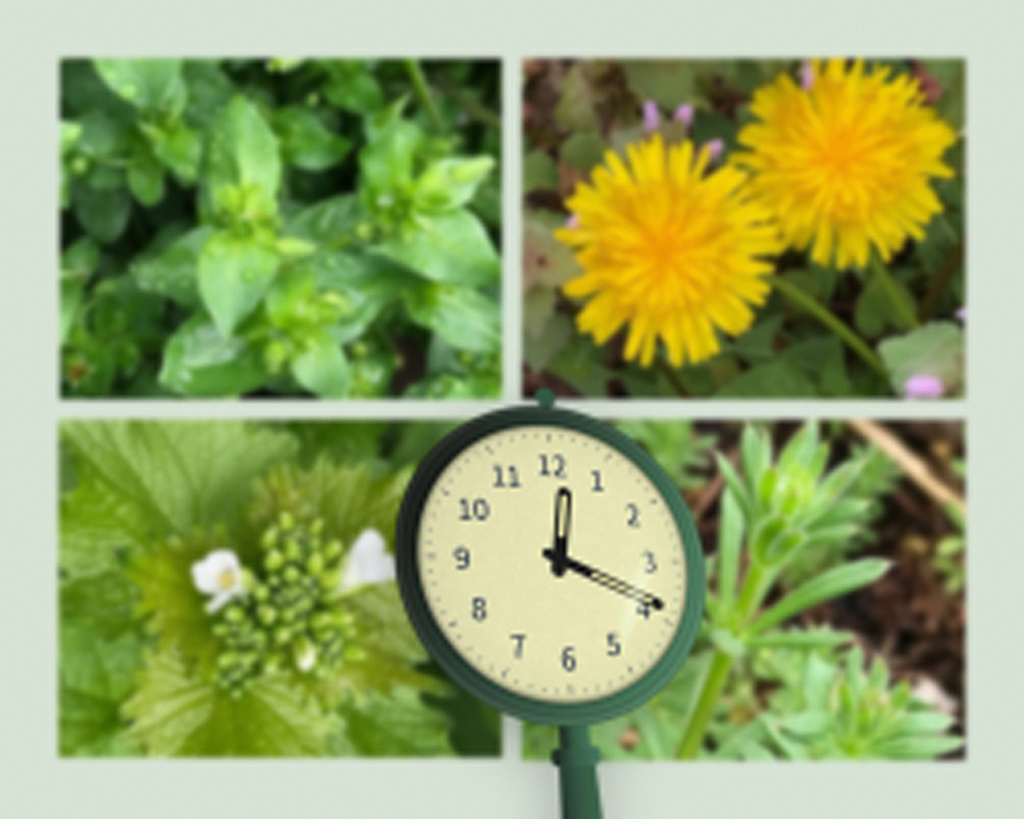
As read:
**12:19**
